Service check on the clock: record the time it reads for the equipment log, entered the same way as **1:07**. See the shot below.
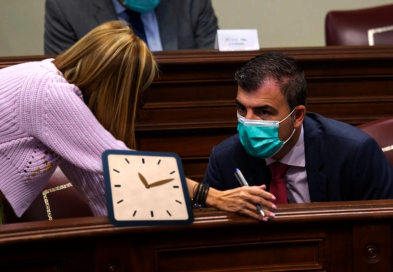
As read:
**11:12**
